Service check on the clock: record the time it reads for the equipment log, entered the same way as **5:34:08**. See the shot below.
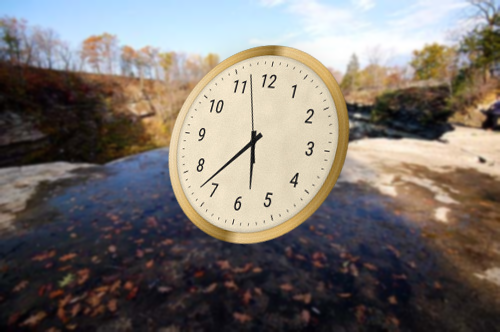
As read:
**5:36:57**
